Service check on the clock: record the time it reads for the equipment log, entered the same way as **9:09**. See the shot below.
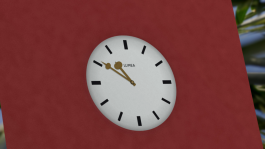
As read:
**10:51**
